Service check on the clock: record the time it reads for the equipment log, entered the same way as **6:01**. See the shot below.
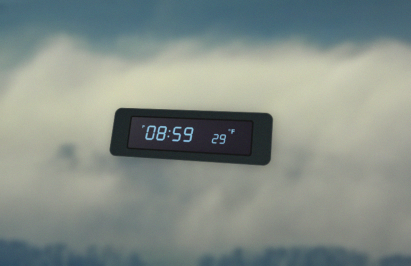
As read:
**8:59**
